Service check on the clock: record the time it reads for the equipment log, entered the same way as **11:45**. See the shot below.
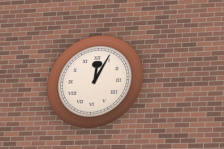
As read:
**12:04**
